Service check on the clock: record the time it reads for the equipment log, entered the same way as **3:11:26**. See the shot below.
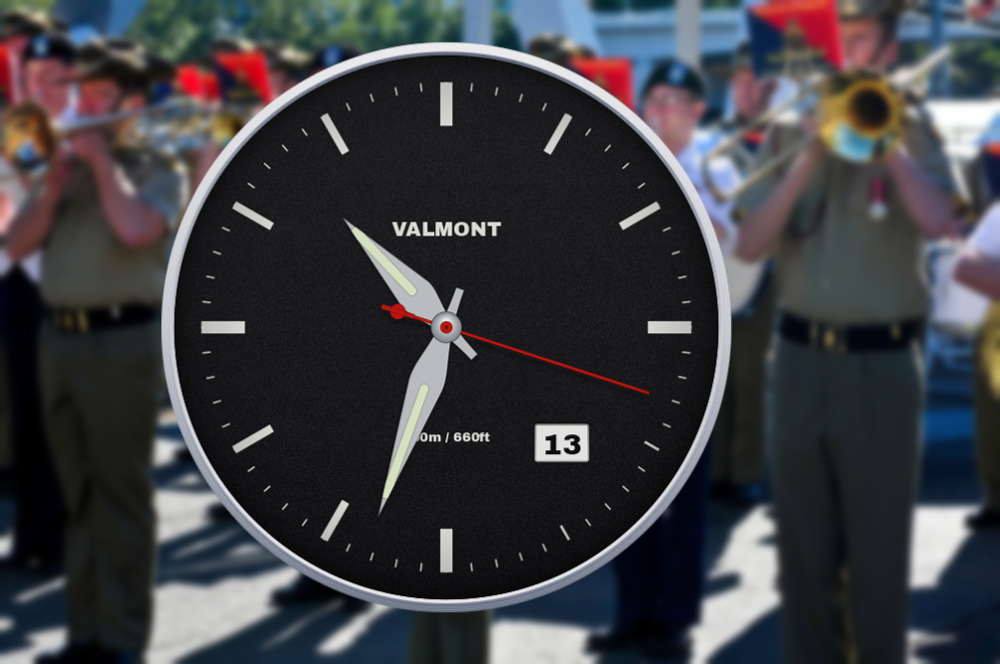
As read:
**10:33:18**
